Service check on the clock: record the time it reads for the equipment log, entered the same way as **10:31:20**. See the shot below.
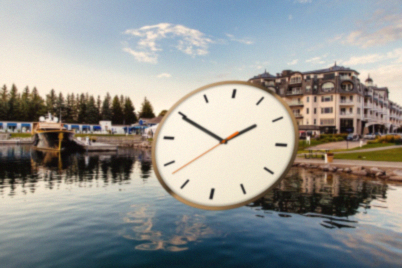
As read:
**1:49:38**
